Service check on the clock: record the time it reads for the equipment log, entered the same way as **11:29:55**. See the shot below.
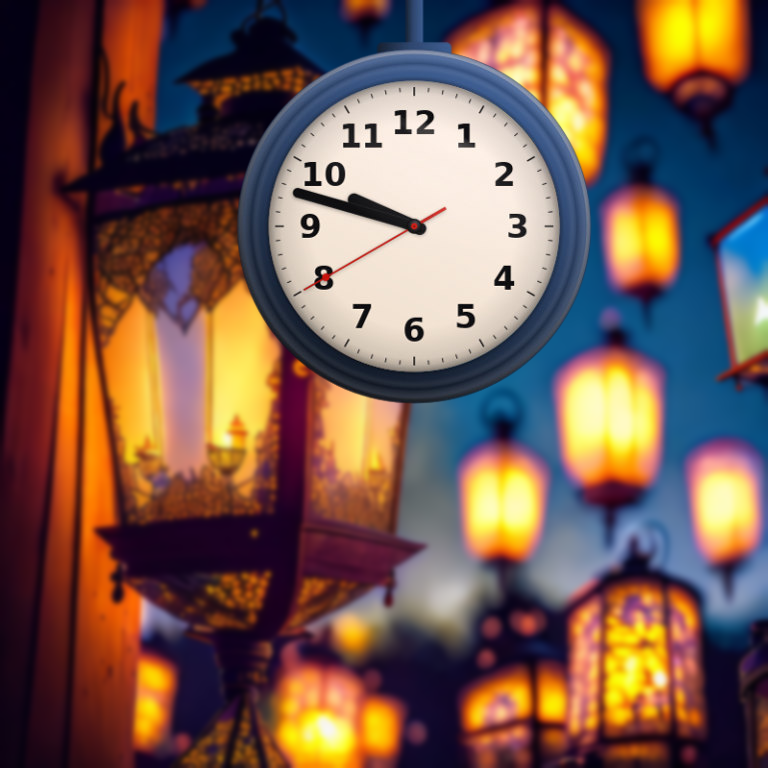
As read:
**9:47:40**
